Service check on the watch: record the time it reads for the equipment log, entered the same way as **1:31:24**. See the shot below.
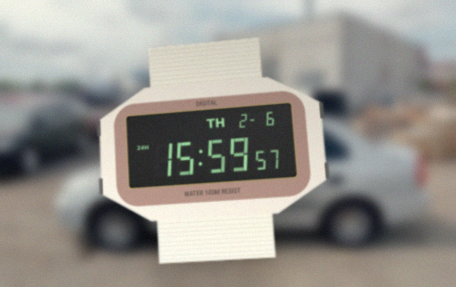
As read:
**15:59:57**
